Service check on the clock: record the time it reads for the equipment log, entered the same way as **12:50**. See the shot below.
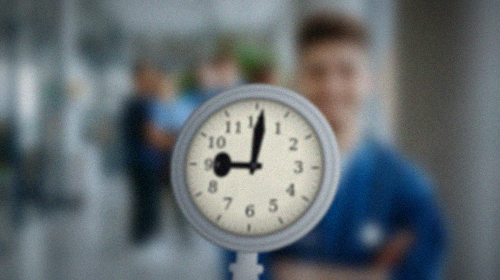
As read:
**9:01**
